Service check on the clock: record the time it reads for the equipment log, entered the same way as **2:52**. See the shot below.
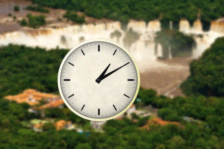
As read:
**1:10**
